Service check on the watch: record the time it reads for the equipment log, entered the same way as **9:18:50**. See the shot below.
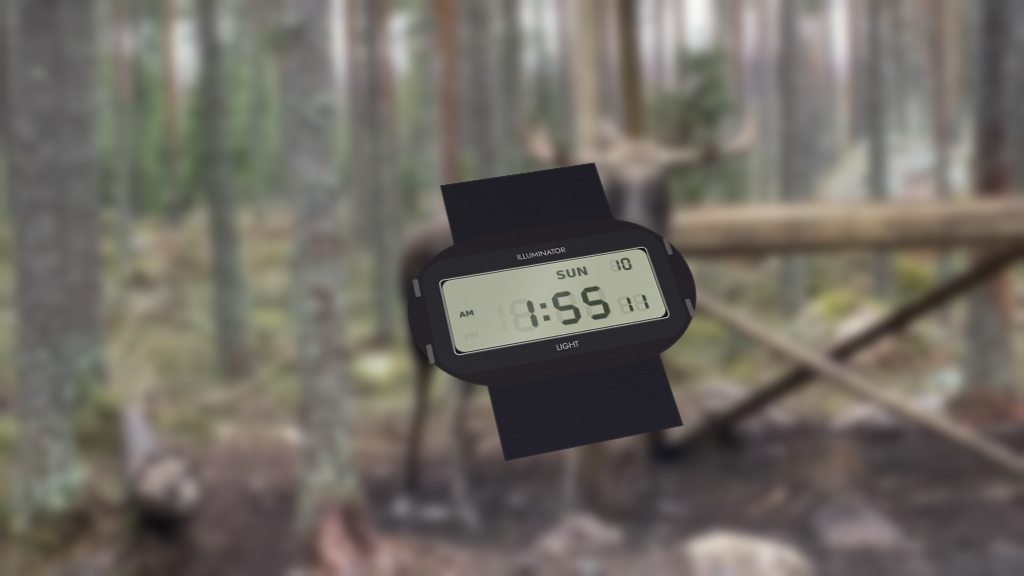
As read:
**1:55:11**
